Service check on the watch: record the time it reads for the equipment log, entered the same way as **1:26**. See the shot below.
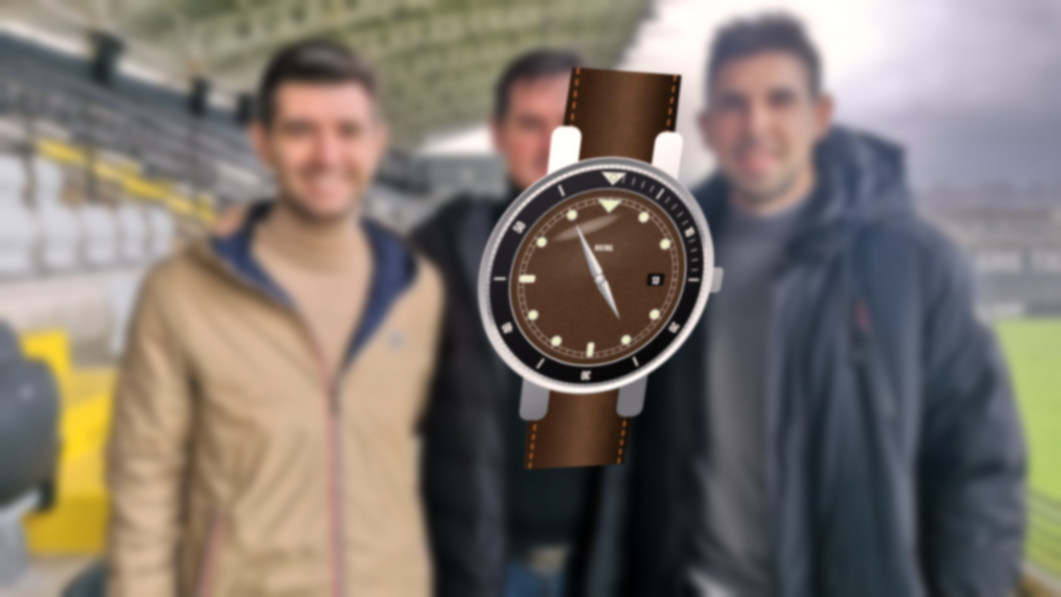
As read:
**4:55**
